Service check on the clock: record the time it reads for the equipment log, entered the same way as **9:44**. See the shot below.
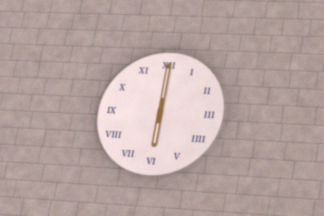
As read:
**6:00**
